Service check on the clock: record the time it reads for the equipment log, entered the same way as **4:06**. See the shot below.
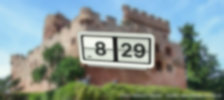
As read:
**8:29**
